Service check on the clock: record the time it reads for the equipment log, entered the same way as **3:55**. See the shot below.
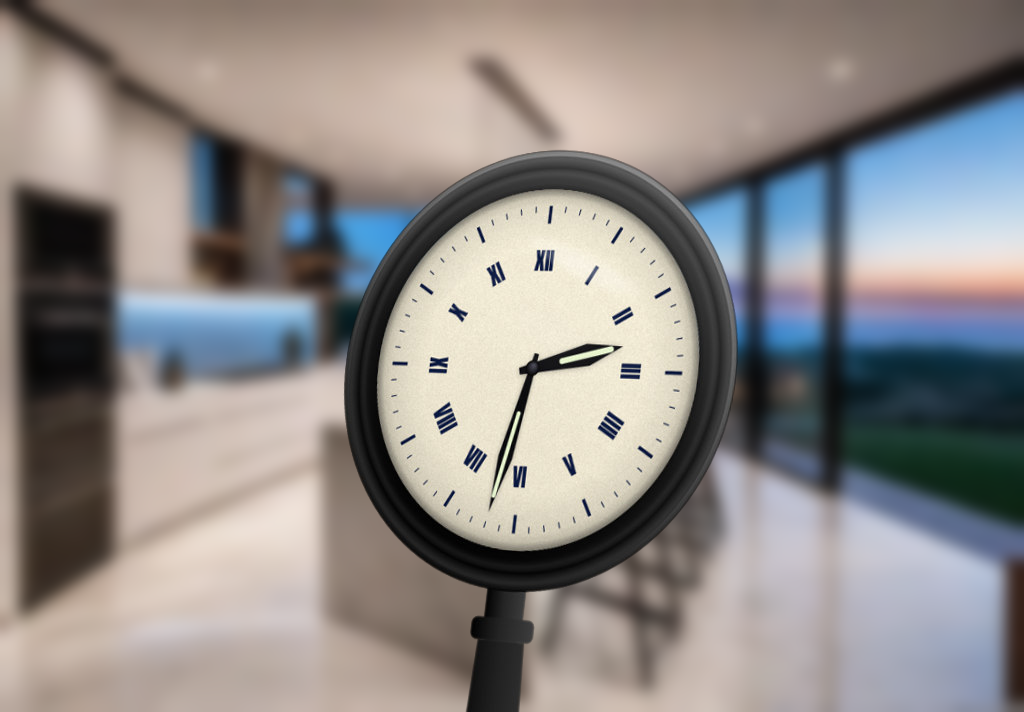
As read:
**2:32**
